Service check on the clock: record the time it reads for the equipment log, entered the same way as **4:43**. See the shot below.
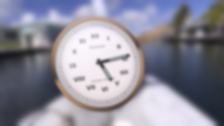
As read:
**5:14**
